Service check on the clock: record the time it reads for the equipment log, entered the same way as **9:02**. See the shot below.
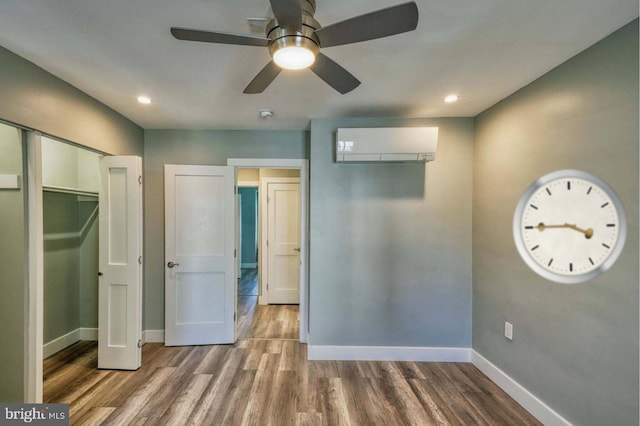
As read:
**3:45**
